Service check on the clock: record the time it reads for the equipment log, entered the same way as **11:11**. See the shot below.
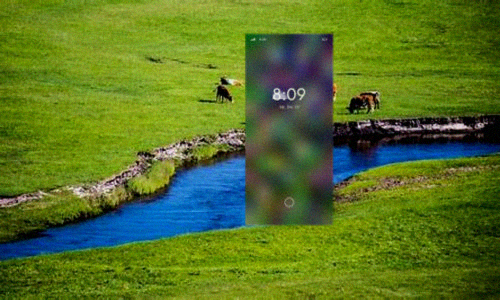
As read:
**8:09**
